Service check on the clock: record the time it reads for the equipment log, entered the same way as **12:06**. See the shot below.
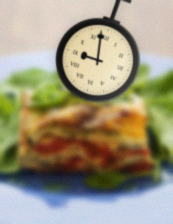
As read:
**8:58**
